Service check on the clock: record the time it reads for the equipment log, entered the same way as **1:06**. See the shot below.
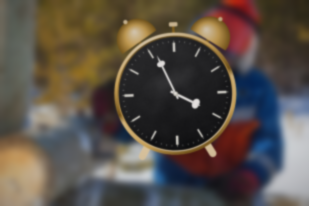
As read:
**3:56**
